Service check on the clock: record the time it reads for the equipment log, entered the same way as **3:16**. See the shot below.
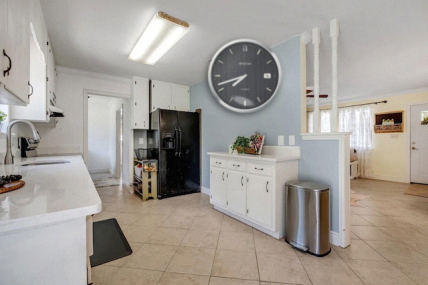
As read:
**7:42**
